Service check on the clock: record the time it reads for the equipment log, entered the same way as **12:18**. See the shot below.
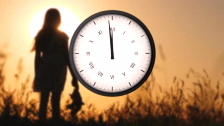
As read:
**11:59**
